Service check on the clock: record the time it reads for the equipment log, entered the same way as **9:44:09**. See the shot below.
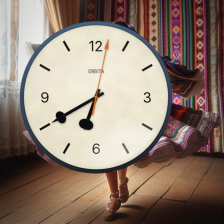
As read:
**6:40:02**
